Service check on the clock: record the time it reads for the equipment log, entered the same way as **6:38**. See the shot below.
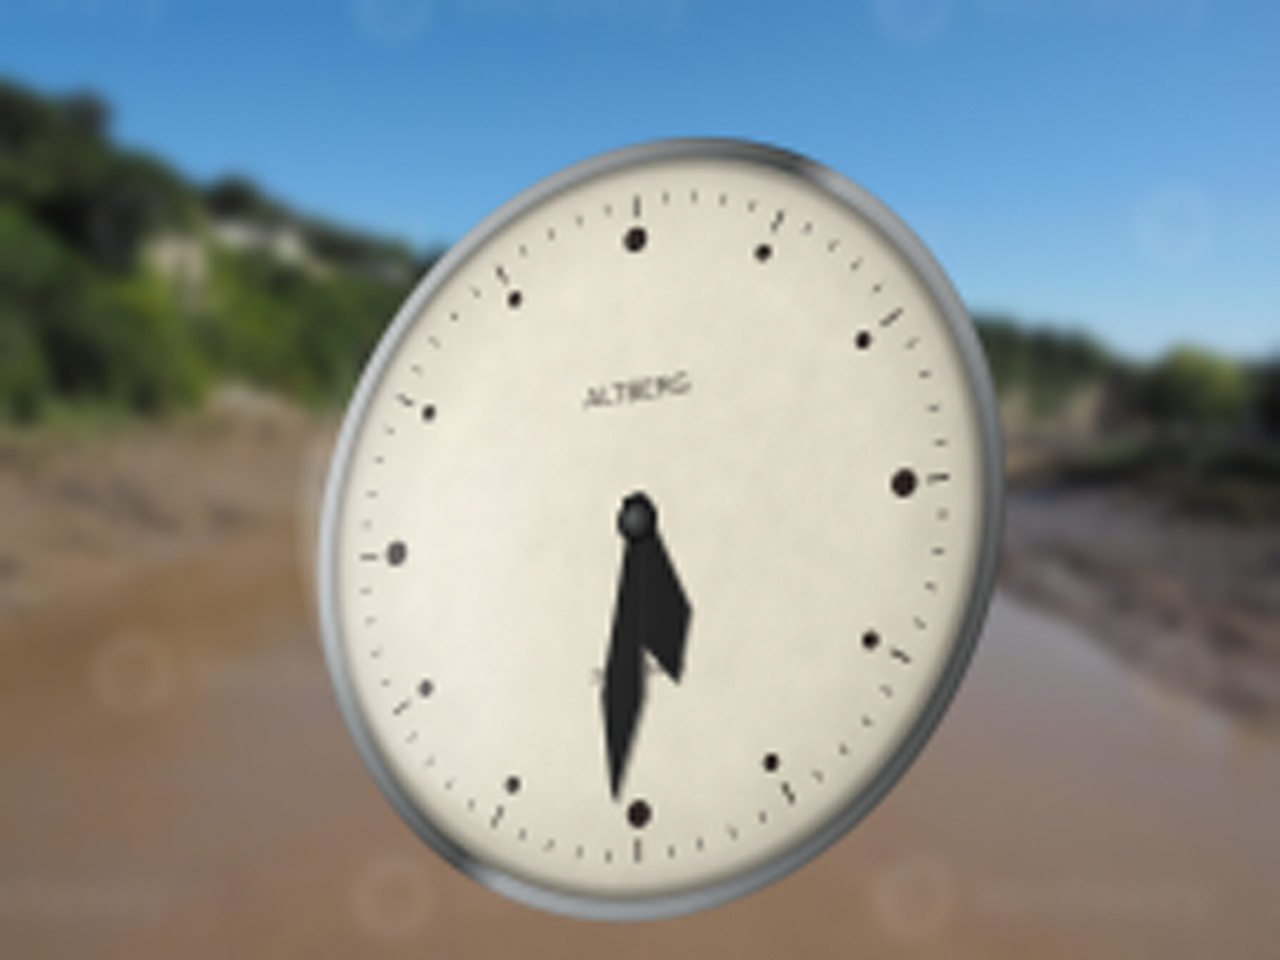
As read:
**5:31**
